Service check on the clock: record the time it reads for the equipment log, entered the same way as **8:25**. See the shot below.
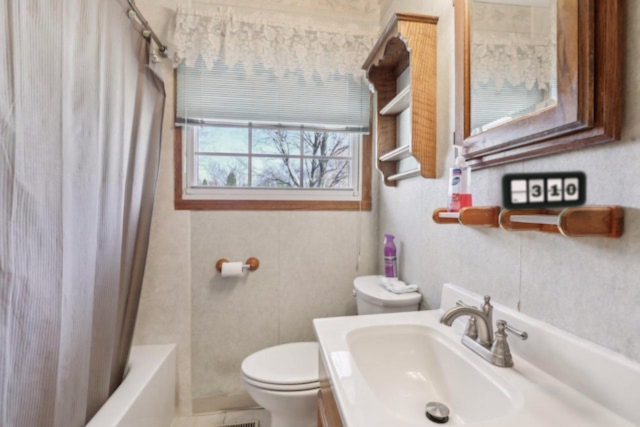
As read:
**3:10**
